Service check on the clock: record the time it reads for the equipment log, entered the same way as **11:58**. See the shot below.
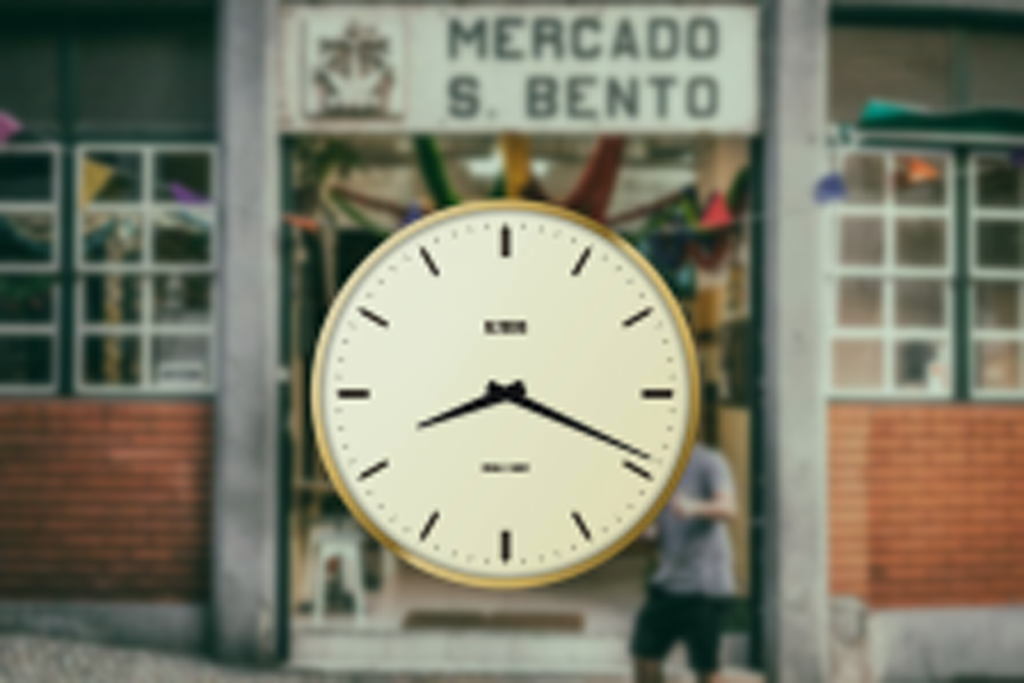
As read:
**8:19**
